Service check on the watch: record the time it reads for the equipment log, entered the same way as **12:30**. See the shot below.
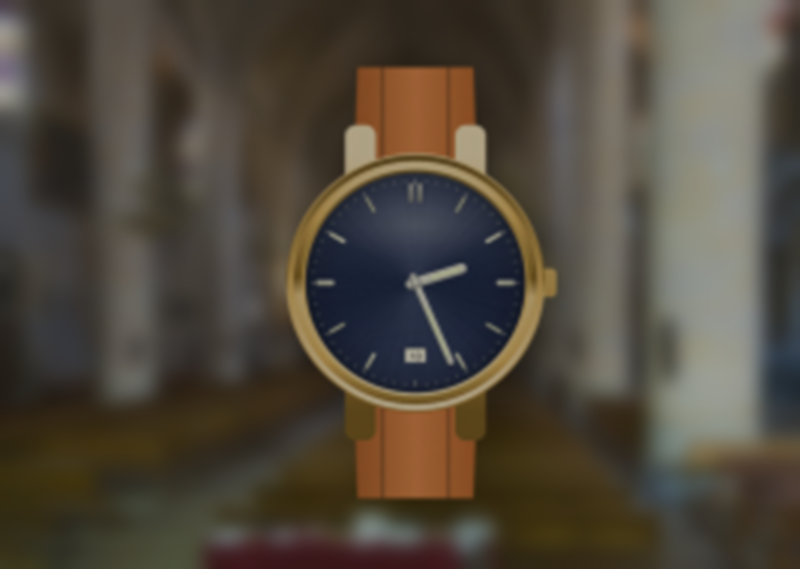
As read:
**2:26**
